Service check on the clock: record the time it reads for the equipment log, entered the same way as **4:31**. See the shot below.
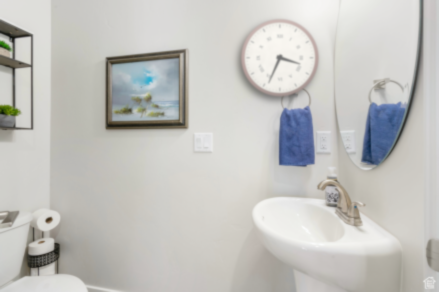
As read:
**3:34**
